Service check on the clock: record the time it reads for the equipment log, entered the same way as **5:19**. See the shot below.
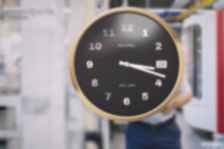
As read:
**3:18**
